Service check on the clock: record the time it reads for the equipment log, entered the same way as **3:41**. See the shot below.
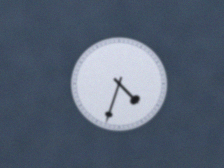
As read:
**4:33**
